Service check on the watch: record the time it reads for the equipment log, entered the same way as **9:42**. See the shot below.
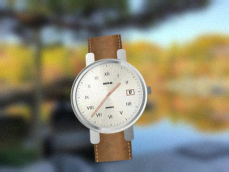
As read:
**1:37**
